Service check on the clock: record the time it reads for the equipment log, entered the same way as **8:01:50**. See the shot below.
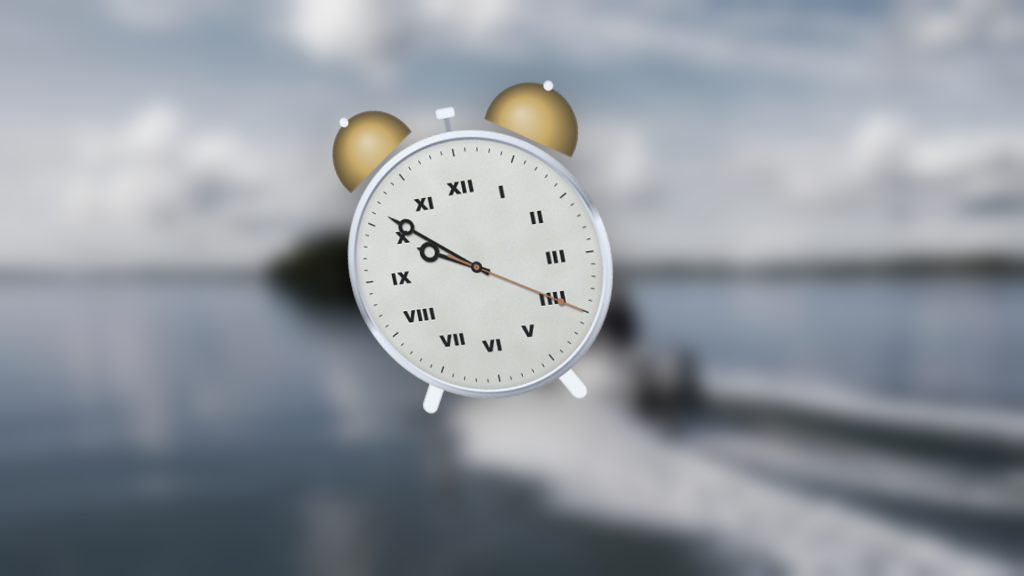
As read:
**9:51:20**
